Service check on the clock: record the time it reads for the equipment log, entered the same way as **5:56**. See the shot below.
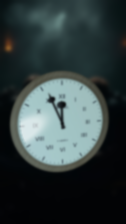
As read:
**11:56**
